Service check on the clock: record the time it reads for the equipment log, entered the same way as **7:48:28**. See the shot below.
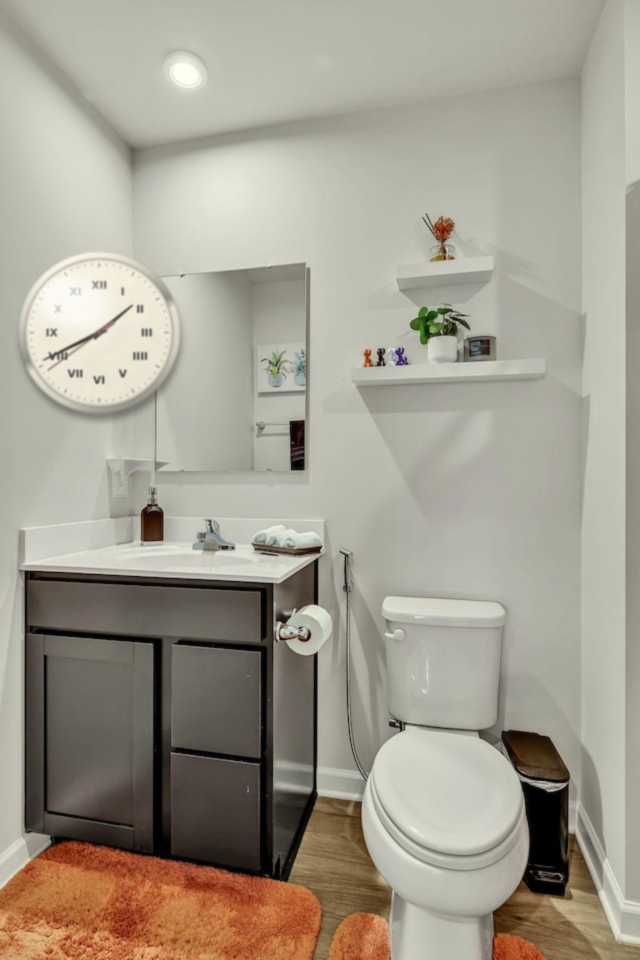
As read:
**1:40:39**
